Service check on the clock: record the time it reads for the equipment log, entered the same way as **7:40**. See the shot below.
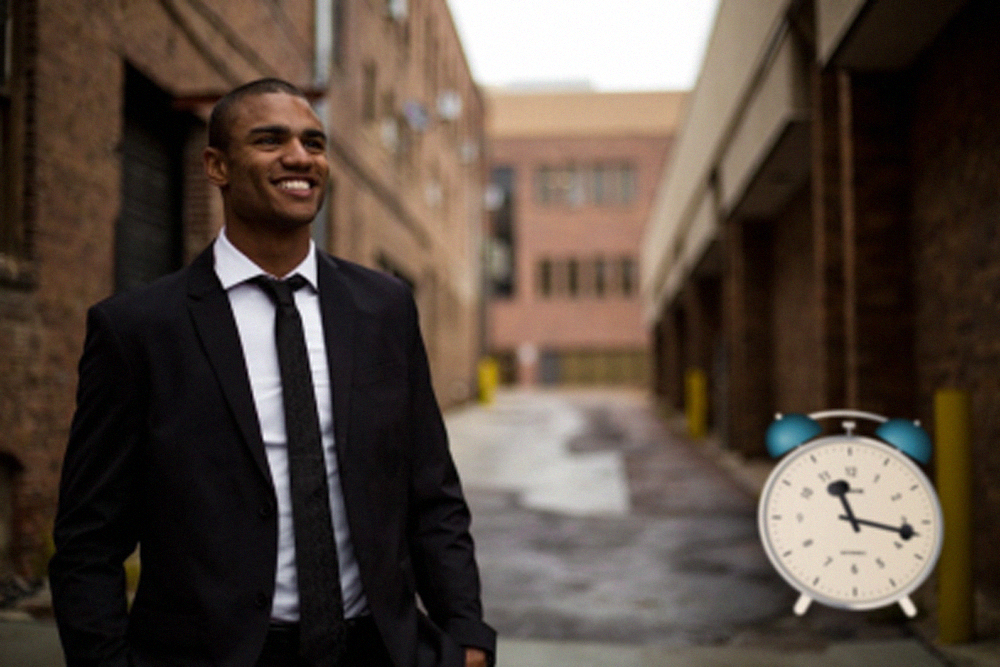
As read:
**11:17**
